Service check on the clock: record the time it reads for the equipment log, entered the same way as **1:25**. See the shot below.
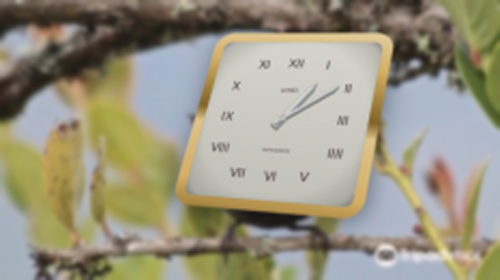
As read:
**1:09**
